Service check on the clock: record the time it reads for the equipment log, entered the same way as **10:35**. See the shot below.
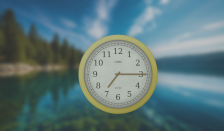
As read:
**7:15**
